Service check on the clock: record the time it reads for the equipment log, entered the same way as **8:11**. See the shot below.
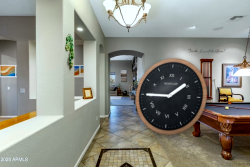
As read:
**1:45**
